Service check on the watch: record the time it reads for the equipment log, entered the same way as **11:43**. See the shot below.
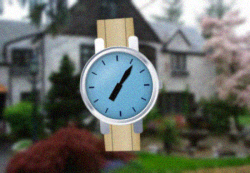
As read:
**7:06**
